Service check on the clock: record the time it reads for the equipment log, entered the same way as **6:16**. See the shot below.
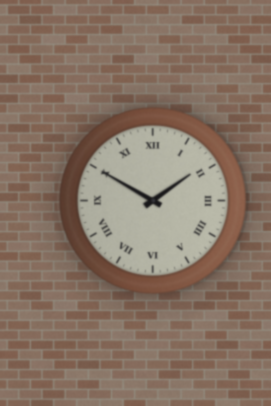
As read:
**1:50**
